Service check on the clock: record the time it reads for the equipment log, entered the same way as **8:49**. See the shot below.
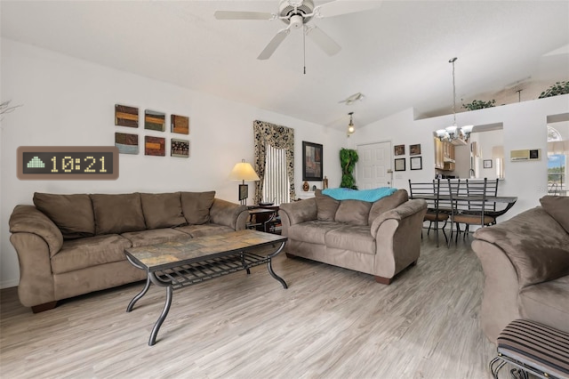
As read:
**10:21**
